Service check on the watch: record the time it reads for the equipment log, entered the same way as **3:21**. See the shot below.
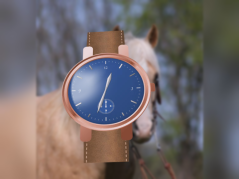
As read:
**12:33**
